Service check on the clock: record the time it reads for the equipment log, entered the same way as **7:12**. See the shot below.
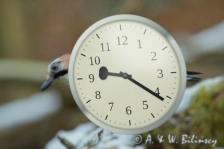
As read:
**9:21**
